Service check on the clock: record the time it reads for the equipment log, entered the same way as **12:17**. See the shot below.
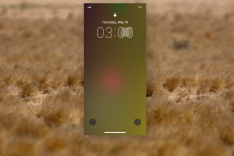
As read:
**3:00**
